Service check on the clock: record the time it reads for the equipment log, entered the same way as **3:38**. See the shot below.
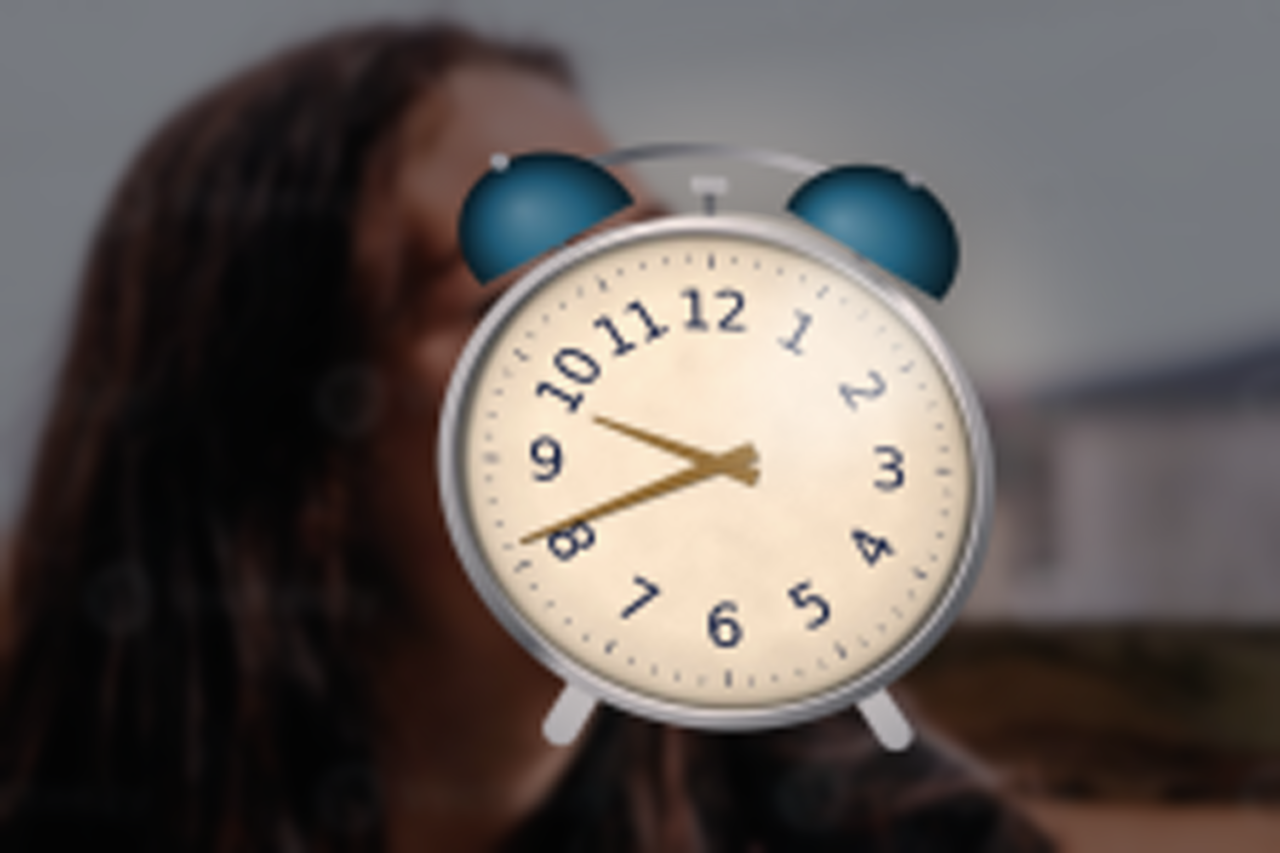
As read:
**9:41**
